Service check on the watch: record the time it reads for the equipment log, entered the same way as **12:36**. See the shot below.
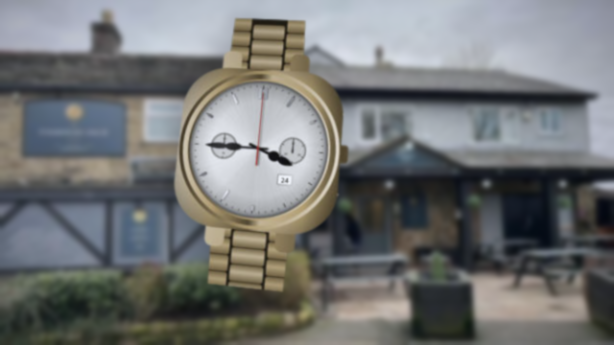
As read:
**3:45**
